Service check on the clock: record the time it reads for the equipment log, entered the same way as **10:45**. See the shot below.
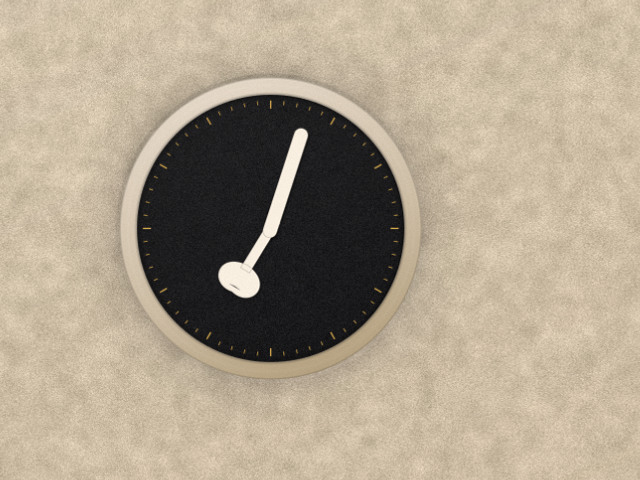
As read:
**7:03**
